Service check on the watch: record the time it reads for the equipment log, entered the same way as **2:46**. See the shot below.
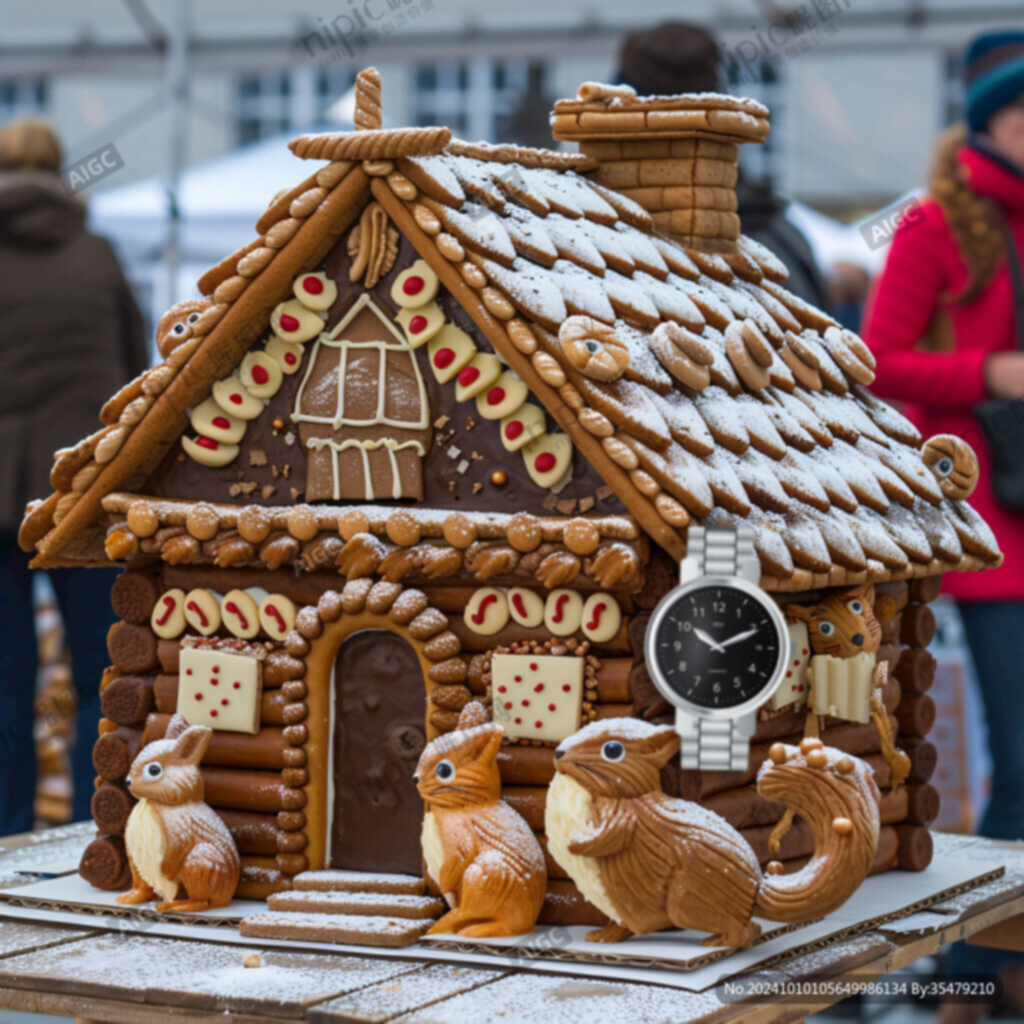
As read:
**10:11**
